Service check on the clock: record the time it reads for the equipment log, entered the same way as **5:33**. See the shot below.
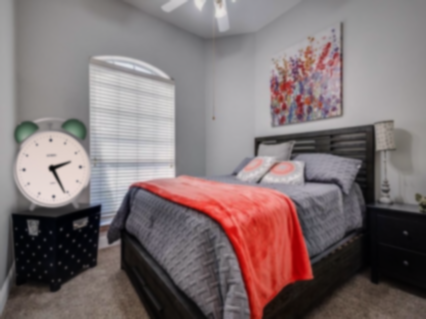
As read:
**2:26**
